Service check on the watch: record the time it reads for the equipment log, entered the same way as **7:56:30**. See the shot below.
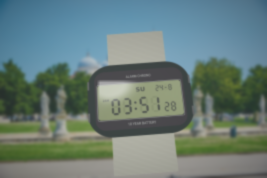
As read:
**3:51:28**
